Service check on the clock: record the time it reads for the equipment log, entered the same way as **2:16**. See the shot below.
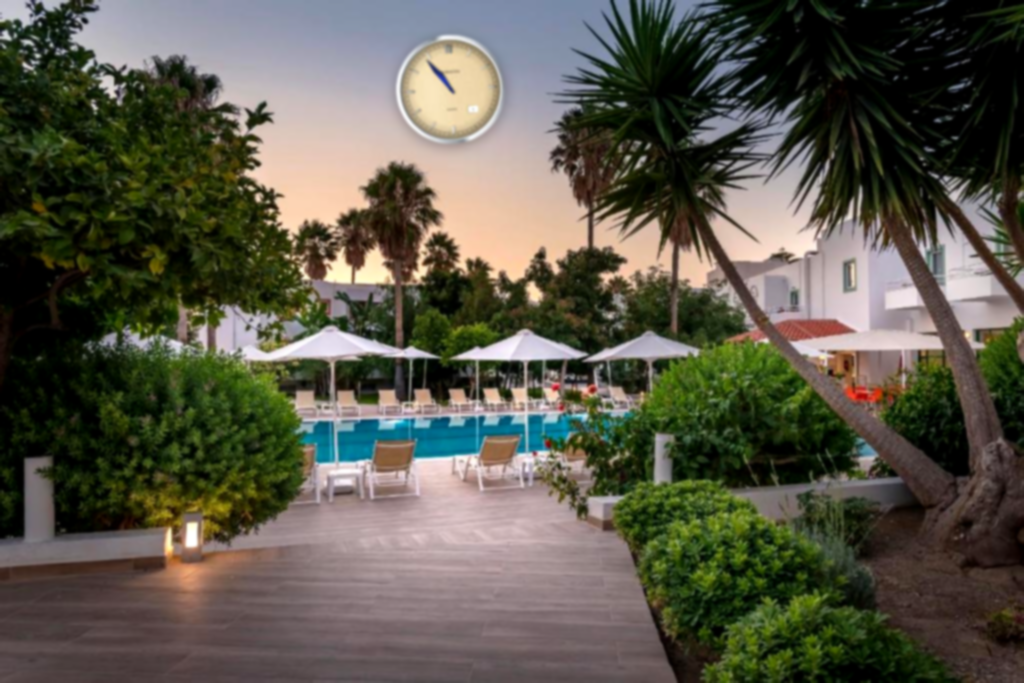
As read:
**10:54**
